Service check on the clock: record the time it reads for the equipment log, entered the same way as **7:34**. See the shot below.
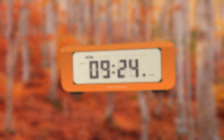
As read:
**9:24**
